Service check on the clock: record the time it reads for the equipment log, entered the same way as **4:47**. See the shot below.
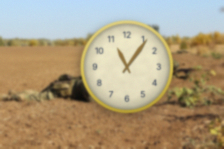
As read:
**11:06**
